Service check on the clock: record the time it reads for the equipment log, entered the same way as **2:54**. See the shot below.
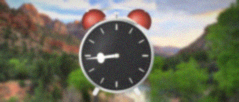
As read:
**8:44**
